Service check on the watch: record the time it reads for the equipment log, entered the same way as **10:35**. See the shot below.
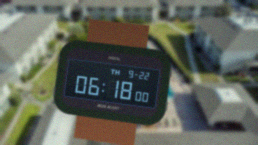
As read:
**6:18**
